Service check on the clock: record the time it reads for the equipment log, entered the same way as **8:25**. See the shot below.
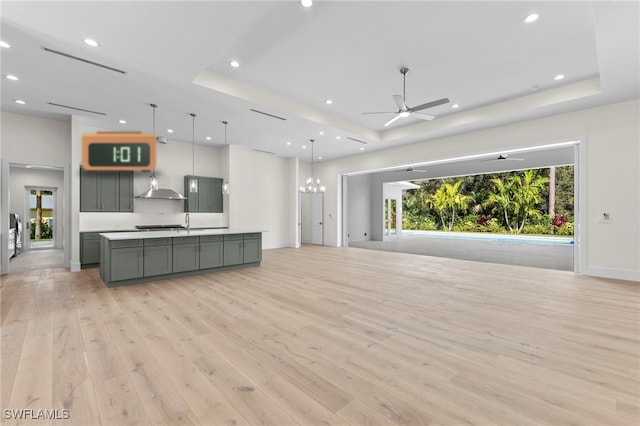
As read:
**1:01**
